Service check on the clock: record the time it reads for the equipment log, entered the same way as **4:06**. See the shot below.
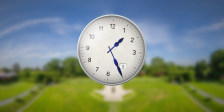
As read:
**1:25**
